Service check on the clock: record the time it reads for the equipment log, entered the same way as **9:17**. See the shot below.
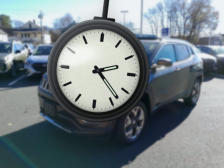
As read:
**2:23**
